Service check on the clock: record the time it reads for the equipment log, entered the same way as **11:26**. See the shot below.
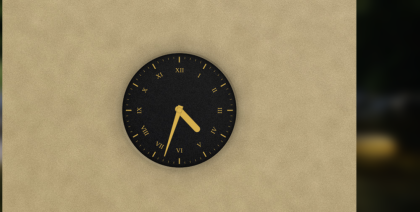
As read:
**4:33**
